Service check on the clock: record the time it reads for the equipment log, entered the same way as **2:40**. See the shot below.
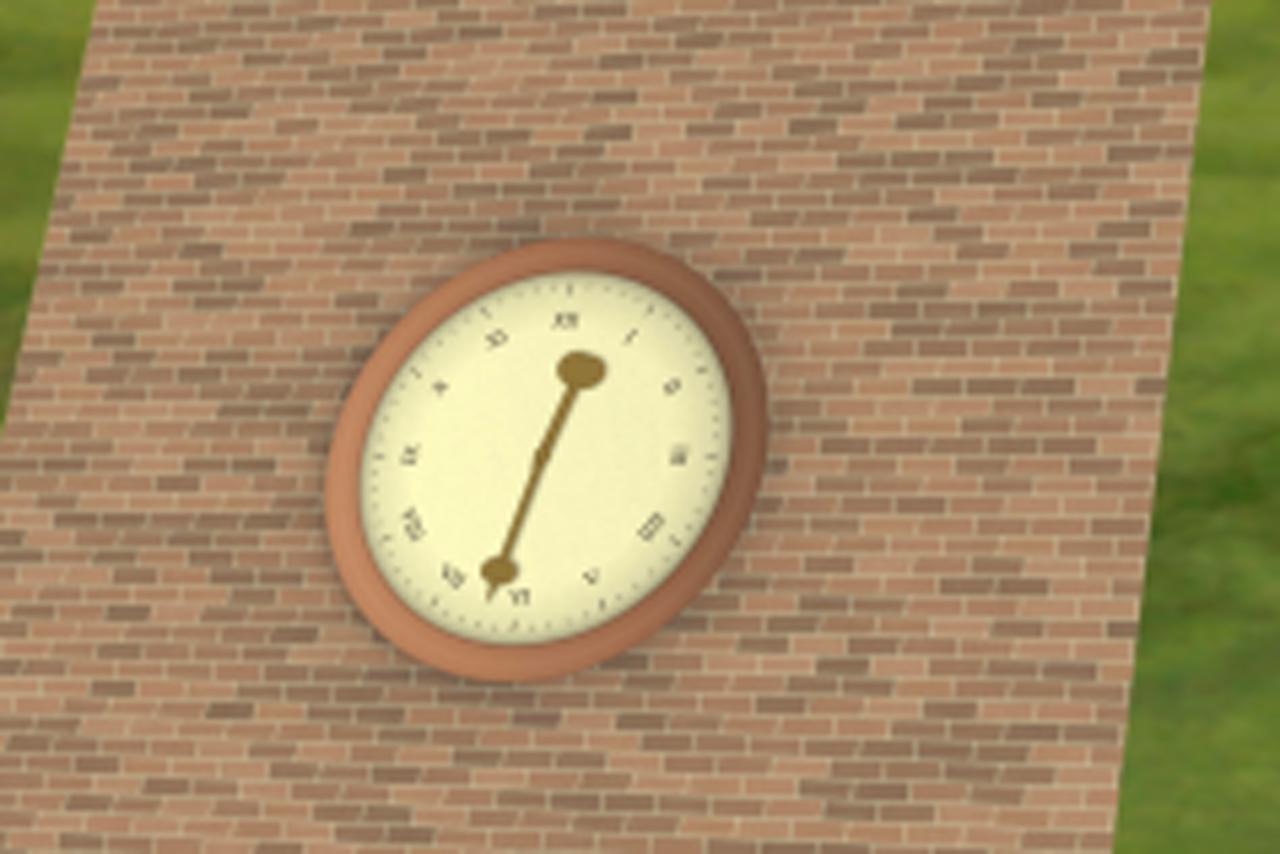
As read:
**12:32**
